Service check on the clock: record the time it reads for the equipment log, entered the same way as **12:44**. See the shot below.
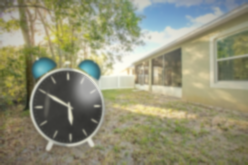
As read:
**5:50**
